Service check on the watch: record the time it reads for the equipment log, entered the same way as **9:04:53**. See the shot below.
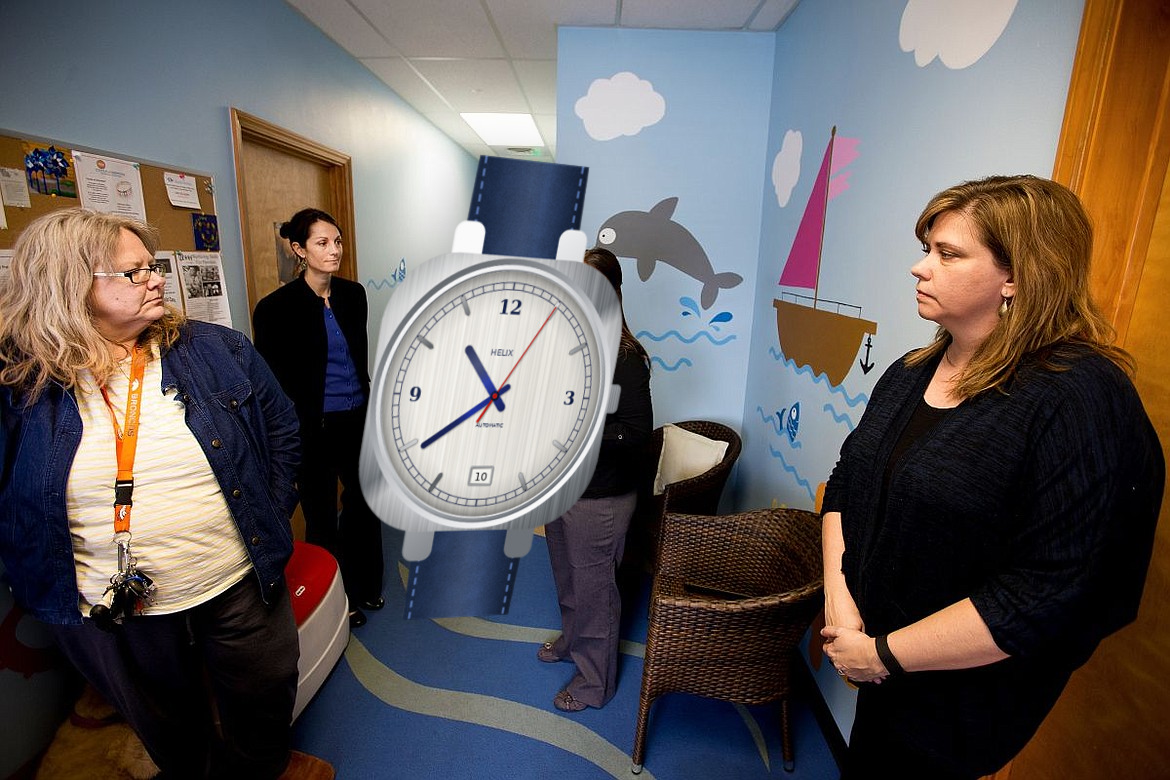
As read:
**10:39:05**
